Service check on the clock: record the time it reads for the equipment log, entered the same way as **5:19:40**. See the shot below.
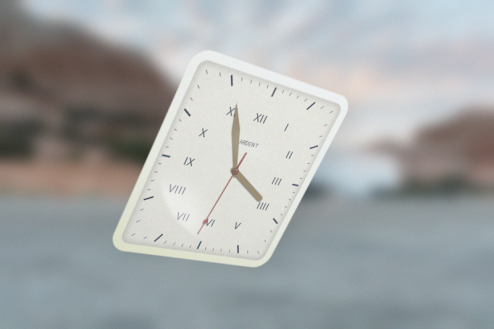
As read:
**3:55:31**
